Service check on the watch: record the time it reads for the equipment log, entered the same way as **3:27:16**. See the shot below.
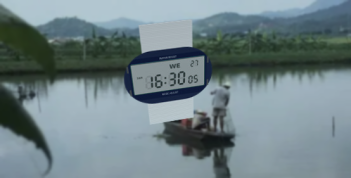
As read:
**16:30:05**
